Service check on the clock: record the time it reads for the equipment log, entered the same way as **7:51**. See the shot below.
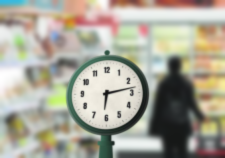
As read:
**6:13**
